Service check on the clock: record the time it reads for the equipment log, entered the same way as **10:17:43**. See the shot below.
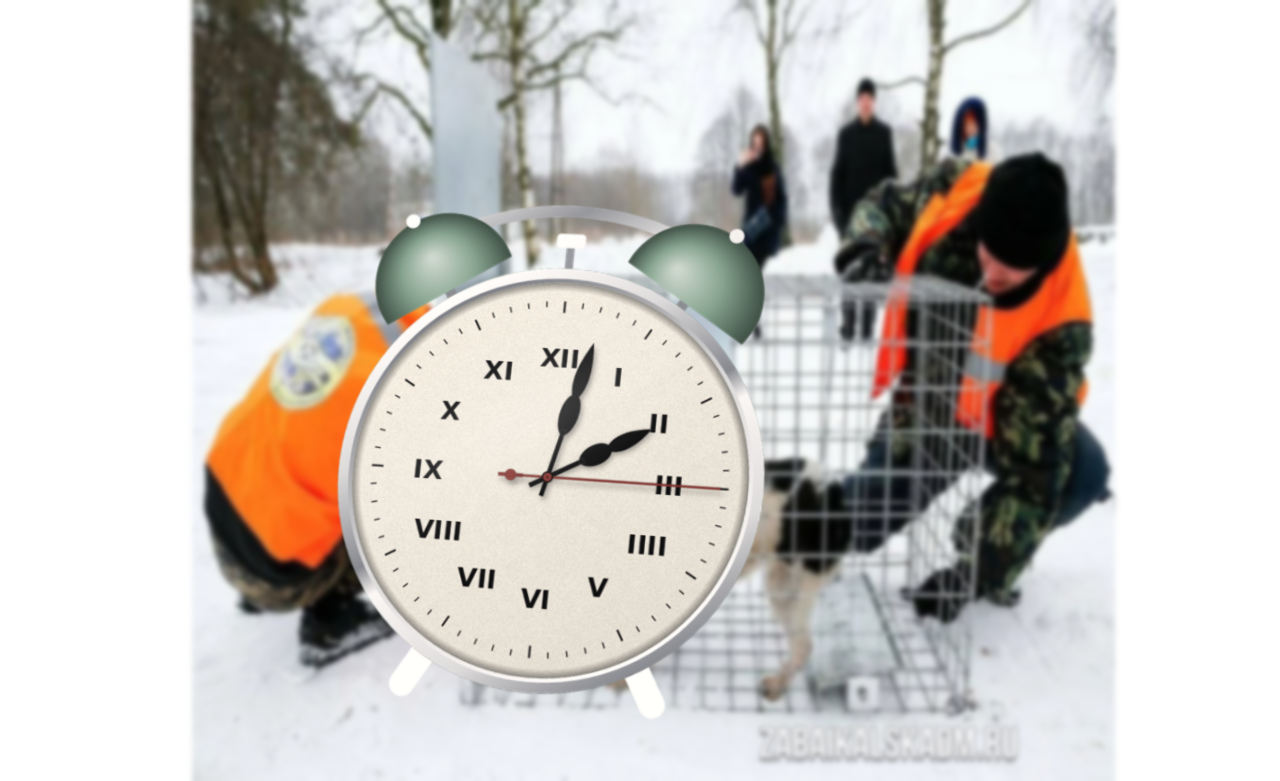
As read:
**2:02:15**
